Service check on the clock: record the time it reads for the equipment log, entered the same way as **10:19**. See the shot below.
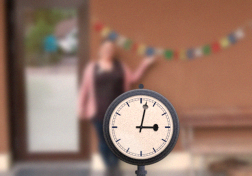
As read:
**3:02**
